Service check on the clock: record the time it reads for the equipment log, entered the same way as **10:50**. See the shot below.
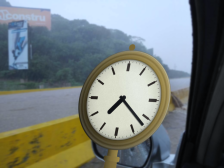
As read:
**7:22**
